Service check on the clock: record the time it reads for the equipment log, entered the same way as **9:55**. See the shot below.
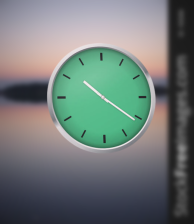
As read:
**10:21**
